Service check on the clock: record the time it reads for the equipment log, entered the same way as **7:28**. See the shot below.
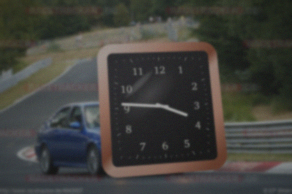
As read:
**3:46**
